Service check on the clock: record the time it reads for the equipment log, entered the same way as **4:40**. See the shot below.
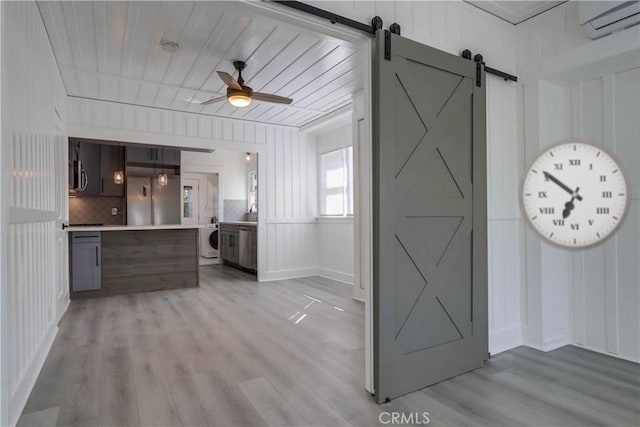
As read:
**6:51**
